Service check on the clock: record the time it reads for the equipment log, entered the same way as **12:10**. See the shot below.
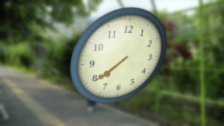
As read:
**7:39**
